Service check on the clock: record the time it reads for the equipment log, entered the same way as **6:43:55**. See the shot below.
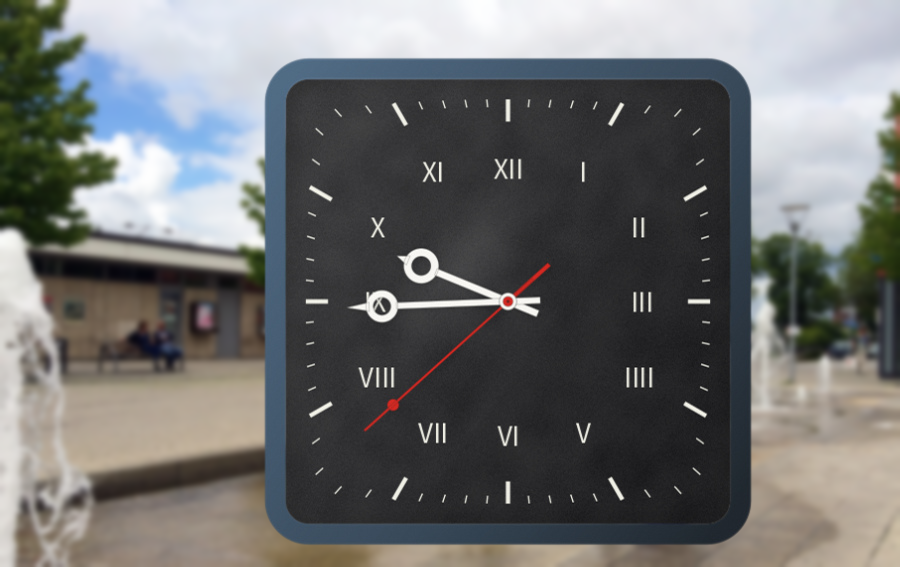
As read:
**9:44:38**
